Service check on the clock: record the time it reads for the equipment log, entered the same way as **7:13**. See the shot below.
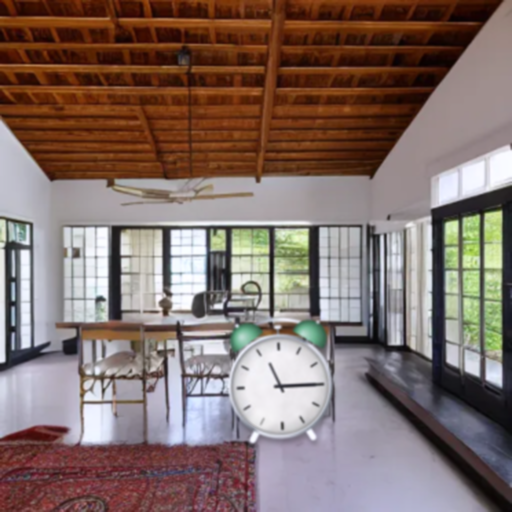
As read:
**11:15**
